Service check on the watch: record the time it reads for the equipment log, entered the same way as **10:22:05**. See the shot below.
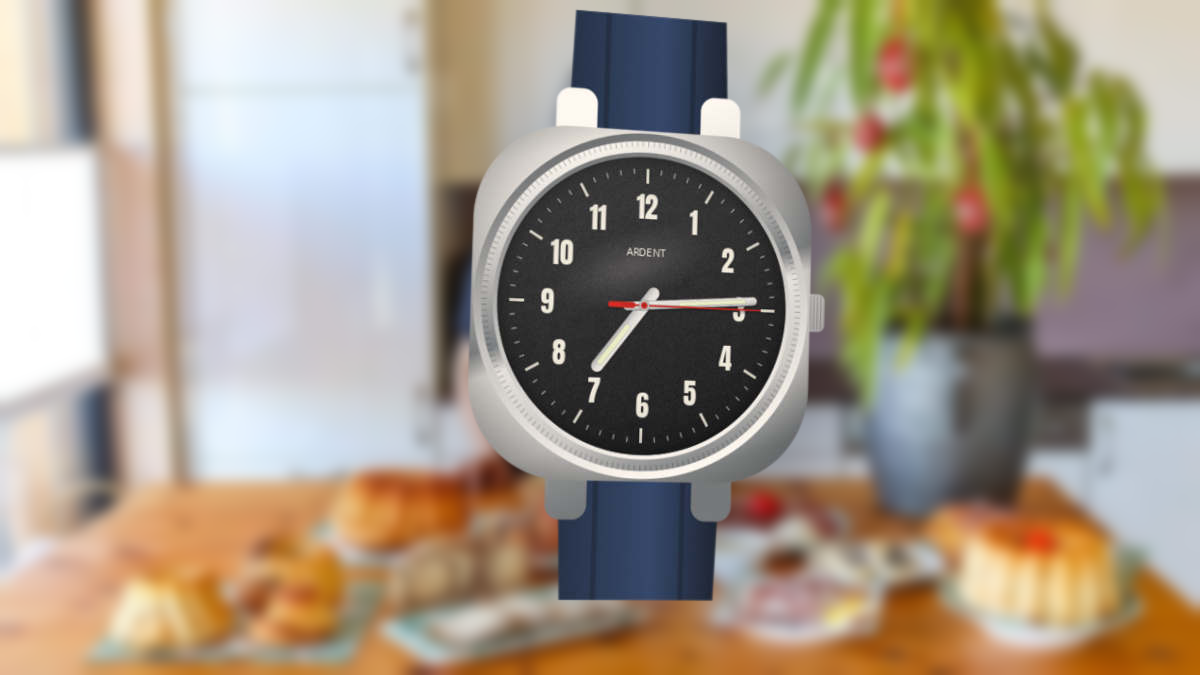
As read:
**7:14:15**
